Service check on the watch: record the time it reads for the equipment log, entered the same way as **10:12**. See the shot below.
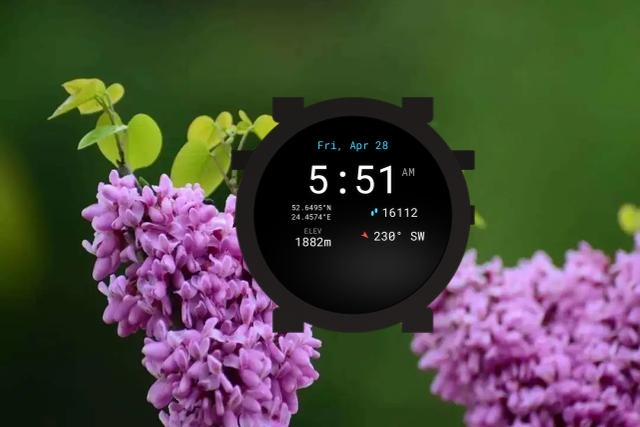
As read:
**5:51**
